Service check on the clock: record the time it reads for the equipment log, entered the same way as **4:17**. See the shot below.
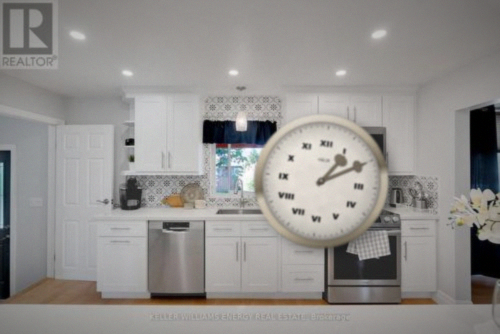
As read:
**1:10**
